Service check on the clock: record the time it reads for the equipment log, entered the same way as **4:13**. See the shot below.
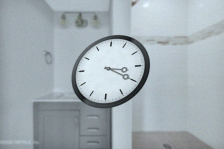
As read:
**3:20**
